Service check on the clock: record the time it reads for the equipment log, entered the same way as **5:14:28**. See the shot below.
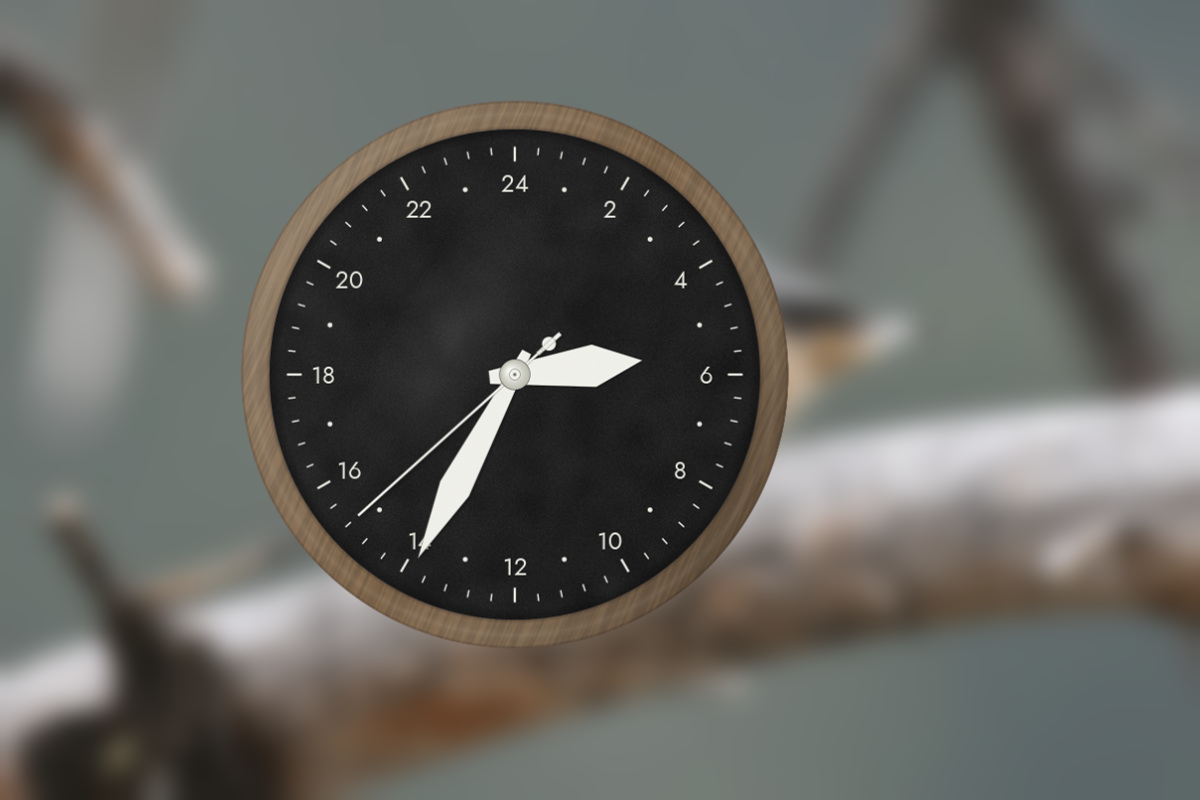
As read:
**5:34:38**
